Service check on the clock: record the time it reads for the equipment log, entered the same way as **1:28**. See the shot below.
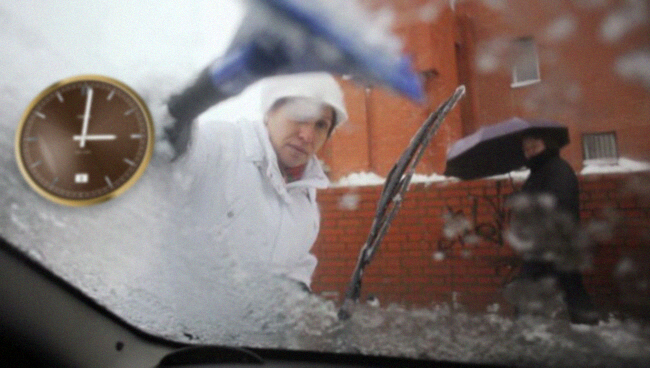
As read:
**3:01**
